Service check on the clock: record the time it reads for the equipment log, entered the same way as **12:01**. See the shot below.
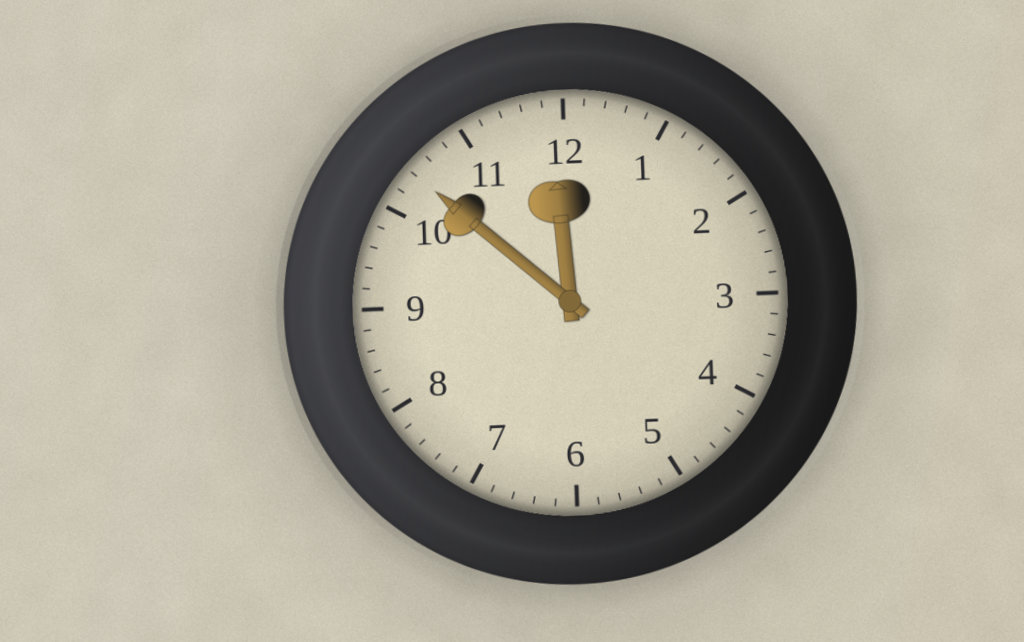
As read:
**11:52**
